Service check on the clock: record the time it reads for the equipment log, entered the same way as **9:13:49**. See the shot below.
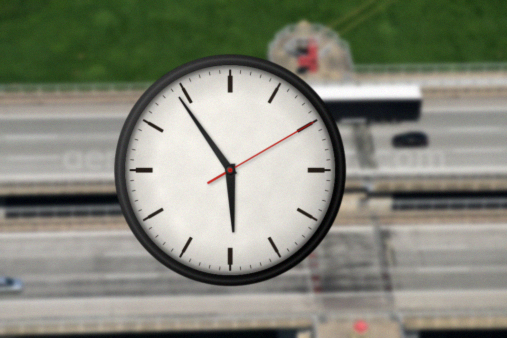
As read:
**5:54:10**
